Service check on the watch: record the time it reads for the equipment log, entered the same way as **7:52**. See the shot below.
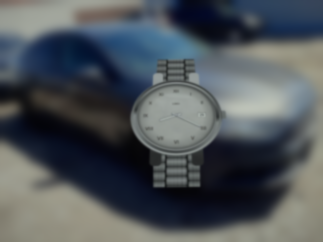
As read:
**8:20**
